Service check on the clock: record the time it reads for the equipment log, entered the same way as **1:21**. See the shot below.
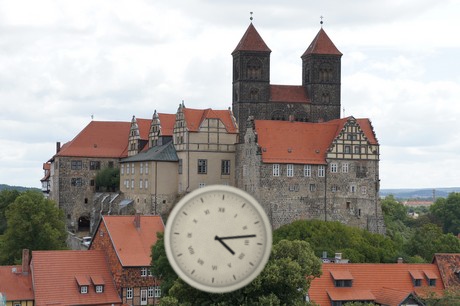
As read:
**4:13**
